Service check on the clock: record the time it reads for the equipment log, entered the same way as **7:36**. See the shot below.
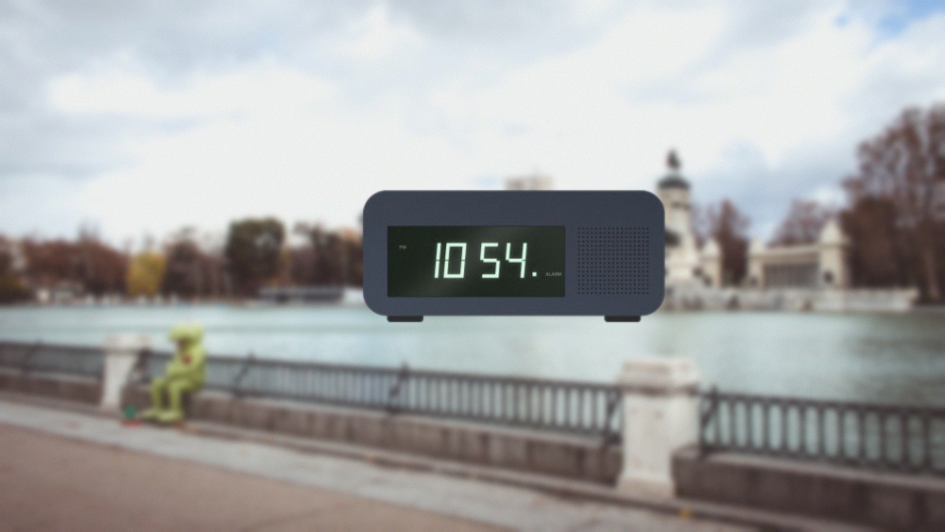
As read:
**10:54**
